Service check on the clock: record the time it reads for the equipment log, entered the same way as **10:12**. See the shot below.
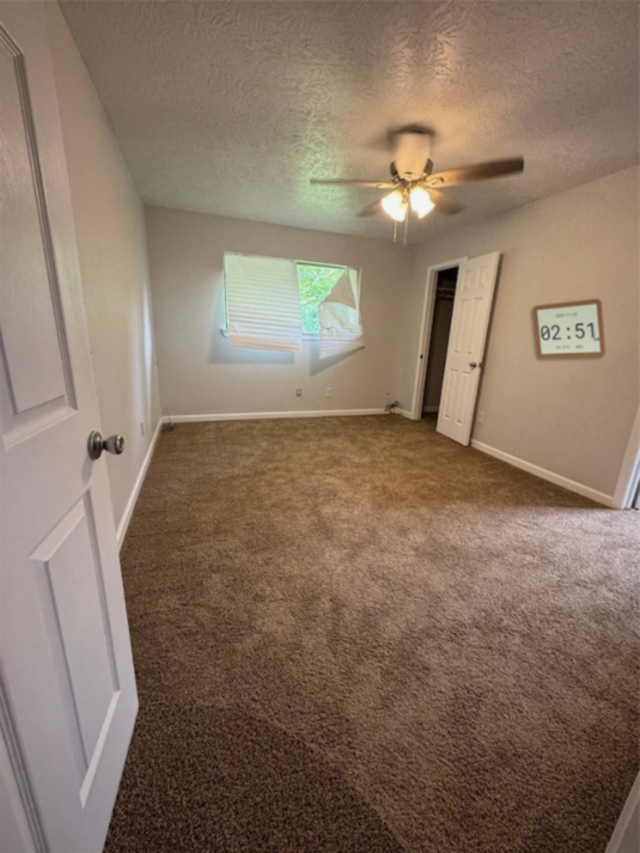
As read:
**2:51**
